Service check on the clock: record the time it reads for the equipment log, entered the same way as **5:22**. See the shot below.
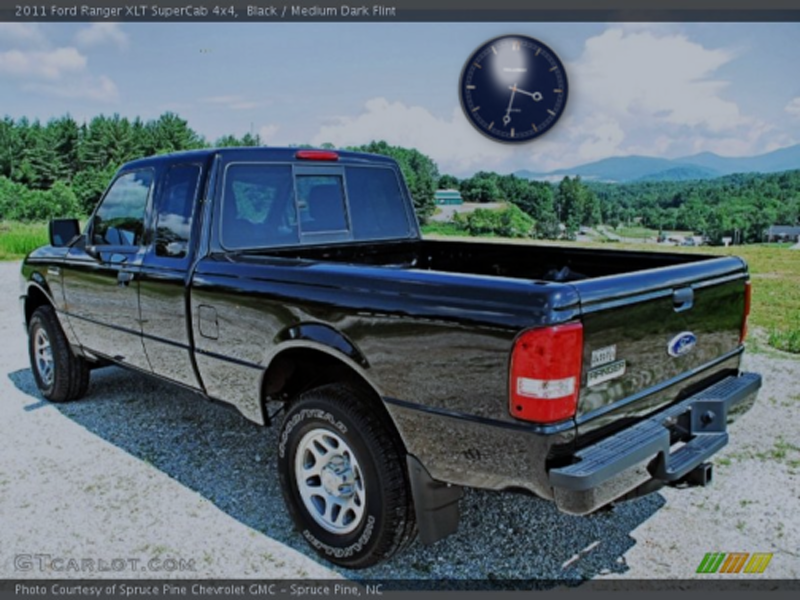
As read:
**3:32**
